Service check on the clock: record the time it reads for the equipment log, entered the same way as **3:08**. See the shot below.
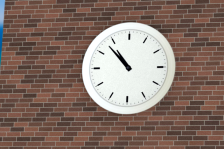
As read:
**10:53**
